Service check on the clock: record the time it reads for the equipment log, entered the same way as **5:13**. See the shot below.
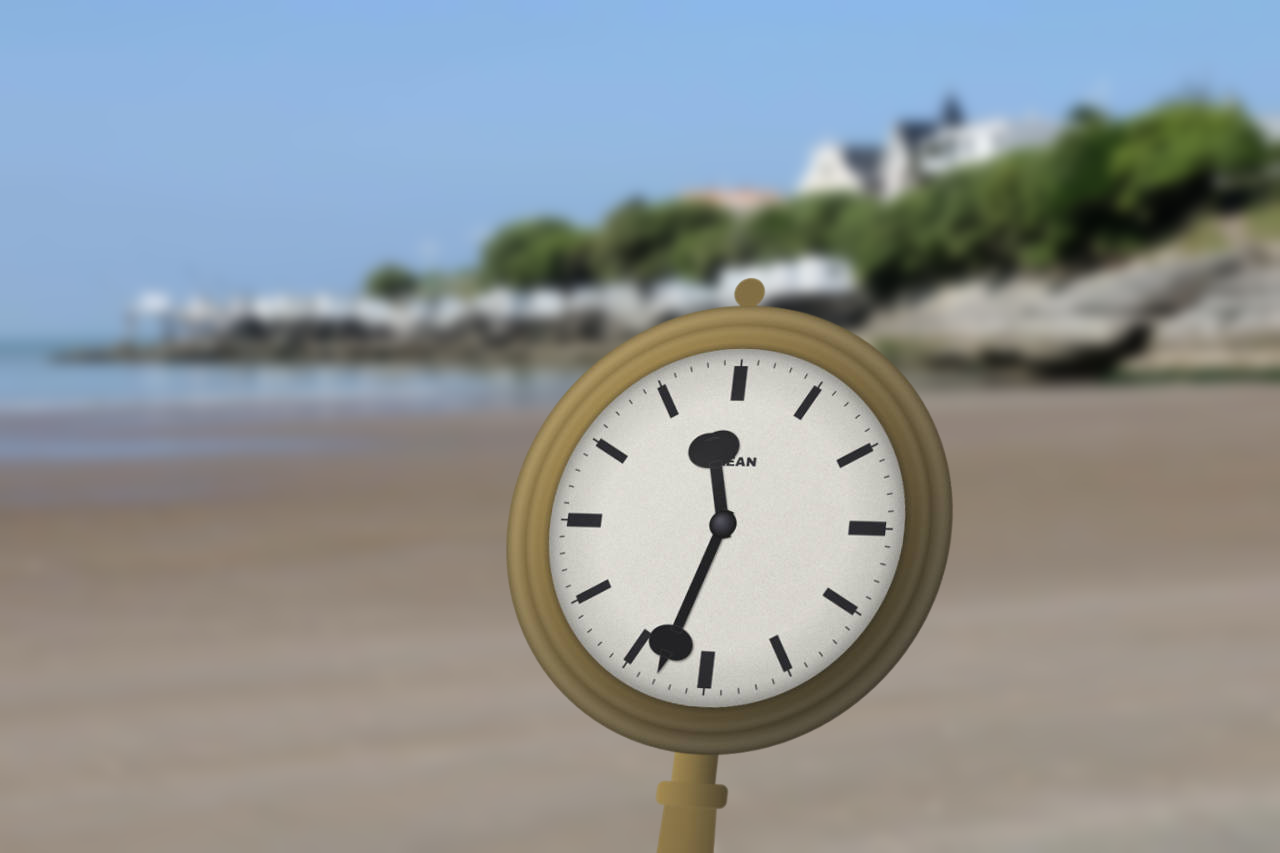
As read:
**11:33**
